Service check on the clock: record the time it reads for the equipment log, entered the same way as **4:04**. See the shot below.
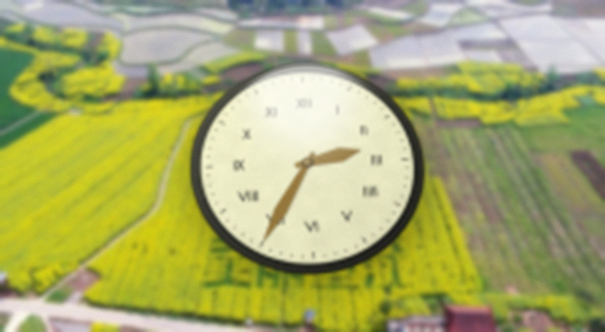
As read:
**2:35**
